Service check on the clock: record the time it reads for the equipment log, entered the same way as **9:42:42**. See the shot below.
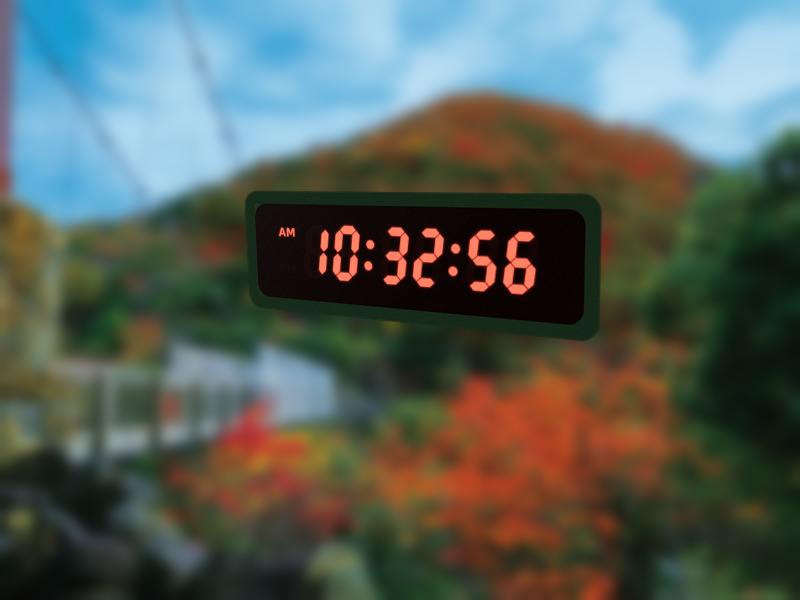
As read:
**10:32:56**
